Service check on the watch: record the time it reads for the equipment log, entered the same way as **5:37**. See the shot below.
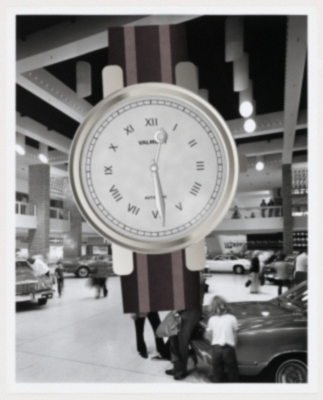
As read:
**12:29**
